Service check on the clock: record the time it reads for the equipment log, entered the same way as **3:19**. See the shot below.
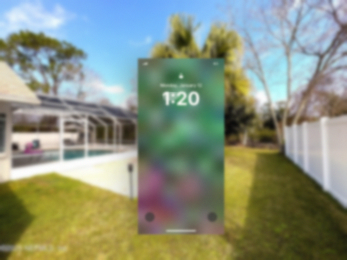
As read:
**1:20**
